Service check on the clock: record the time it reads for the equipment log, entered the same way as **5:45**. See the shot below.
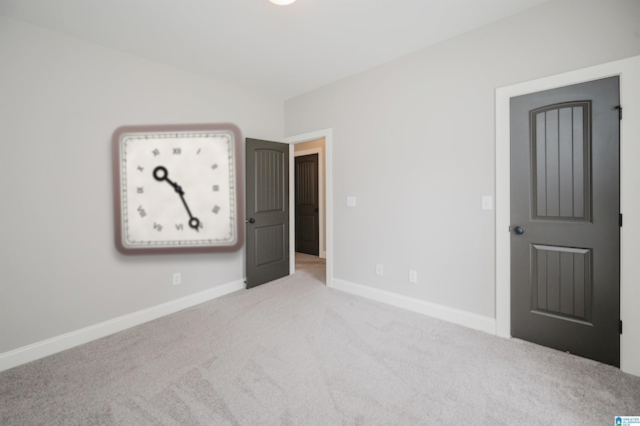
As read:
**10:26**
